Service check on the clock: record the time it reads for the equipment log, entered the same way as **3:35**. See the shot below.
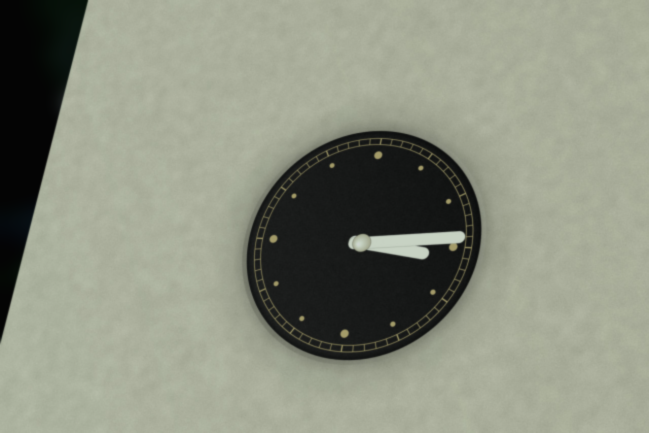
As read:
**3:14**
